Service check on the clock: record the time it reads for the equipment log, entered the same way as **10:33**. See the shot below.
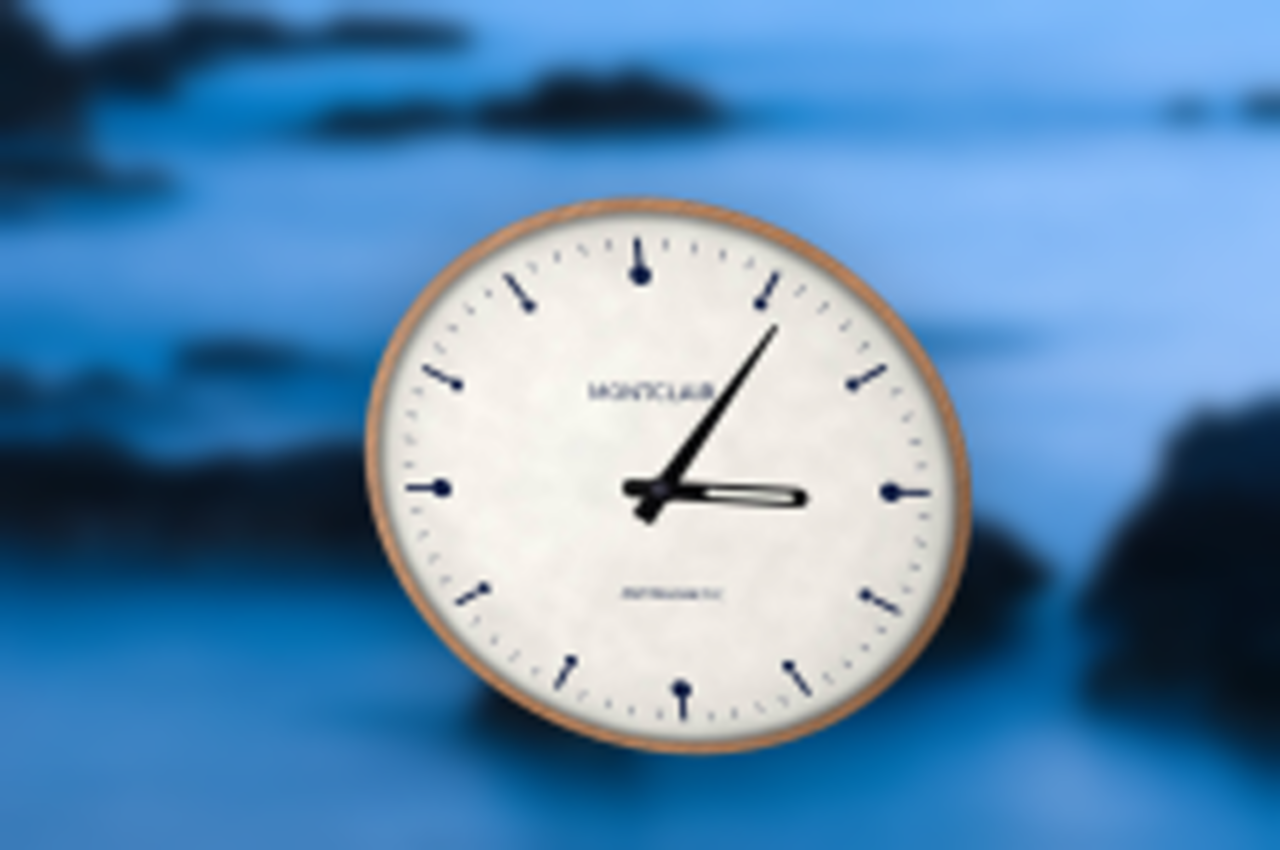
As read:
**3:06**
